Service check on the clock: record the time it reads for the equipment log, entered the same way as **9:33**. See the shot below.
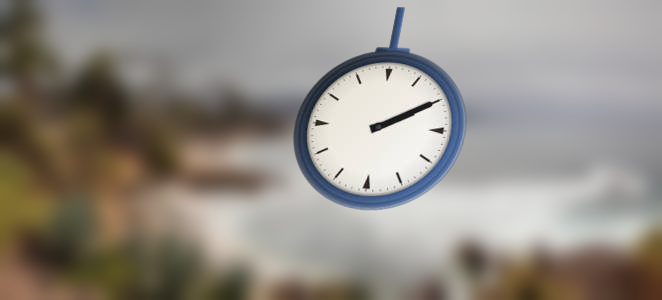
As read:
**2:10**
